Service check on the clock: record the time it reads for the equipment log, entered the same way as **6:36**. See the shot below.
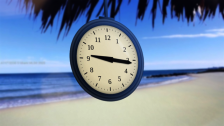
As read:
**9:16**
